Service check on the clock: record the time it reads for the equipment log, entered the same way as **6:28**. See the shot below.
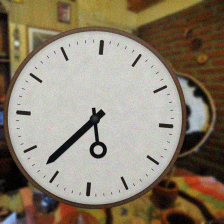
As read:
**5:37**
